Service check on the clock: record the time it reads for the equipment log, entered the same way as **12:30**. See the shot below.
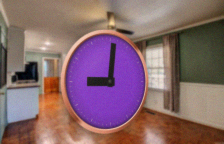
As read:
**9:01**
